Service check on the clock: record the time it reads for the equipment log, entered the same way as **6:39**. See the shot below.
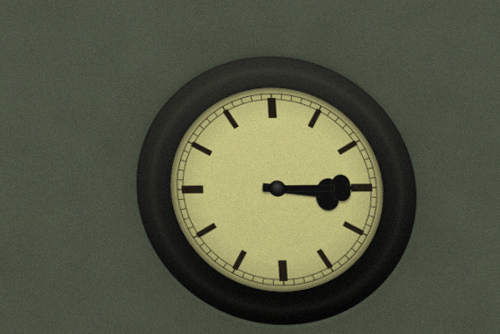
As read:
**3:15**
